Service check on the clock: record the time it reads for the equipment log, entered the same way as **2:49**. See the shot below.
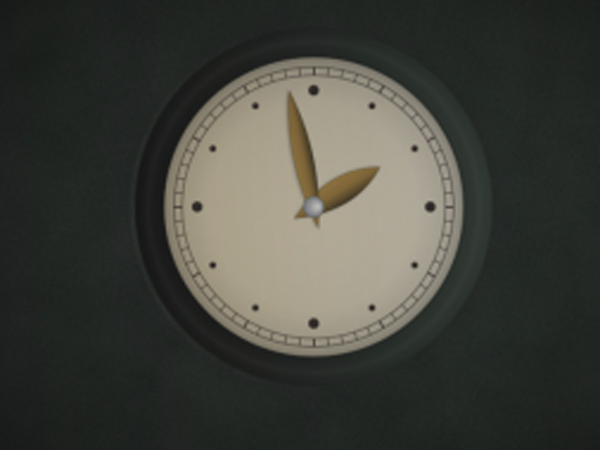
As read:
**1:58**
